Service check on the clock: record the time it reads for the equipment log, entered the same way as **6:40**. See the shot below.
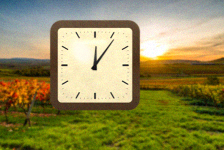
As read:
**12:06**
